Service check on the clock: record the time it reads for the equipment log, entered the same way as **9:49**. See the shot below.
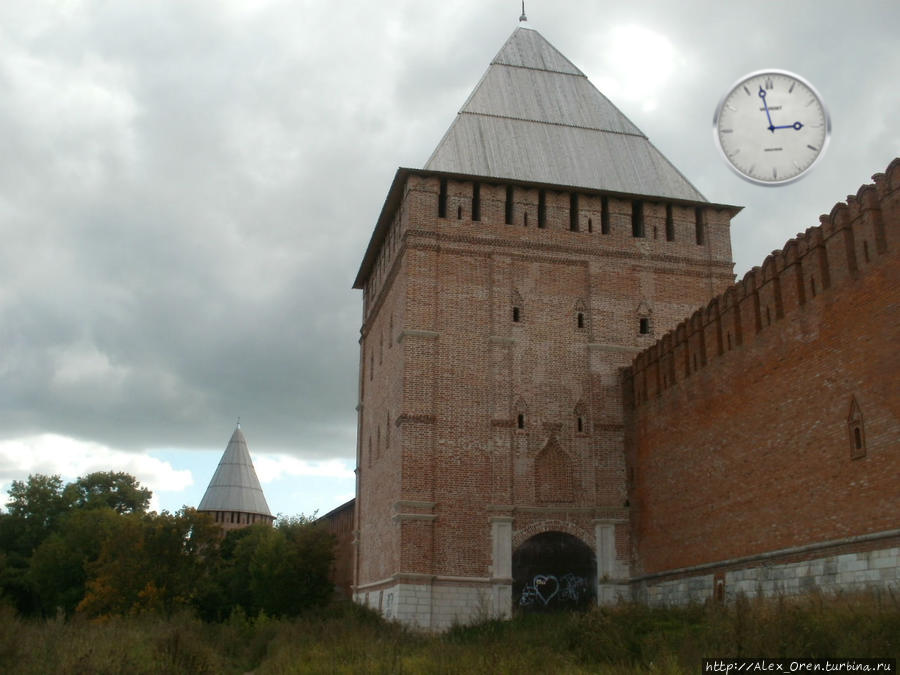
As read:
**2:58**
